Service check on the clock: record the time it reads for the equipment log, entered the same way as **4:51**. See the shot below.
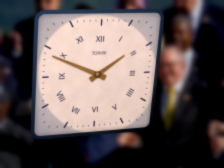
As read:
**1:49**
